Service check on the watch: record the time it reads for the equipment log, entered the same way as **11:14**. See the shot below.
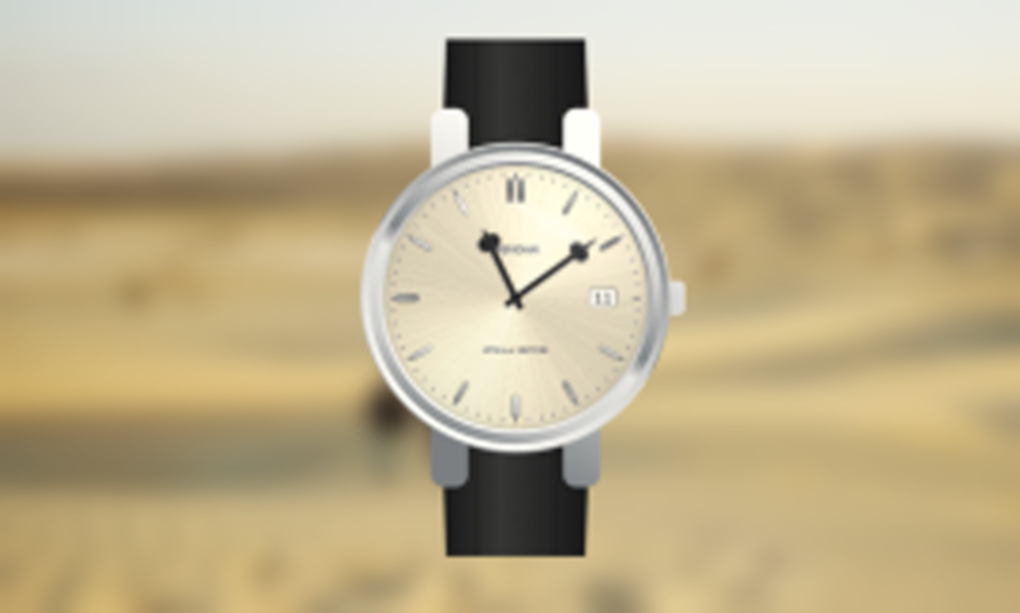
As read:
**11:09**
